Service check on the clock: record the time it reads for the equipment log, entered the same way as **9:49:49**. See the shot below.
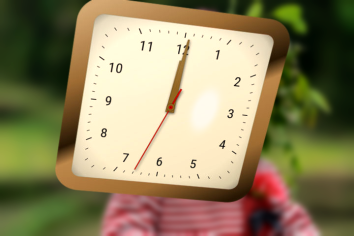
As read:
**12:00:33**
